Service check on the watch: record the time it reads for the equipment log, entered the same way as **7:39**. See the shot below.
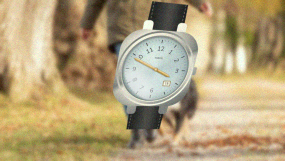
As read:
**3:49**
